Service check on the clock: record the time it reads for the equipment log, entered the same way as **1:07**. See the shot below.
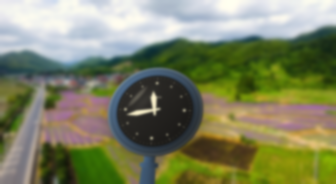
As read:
**11:43**
